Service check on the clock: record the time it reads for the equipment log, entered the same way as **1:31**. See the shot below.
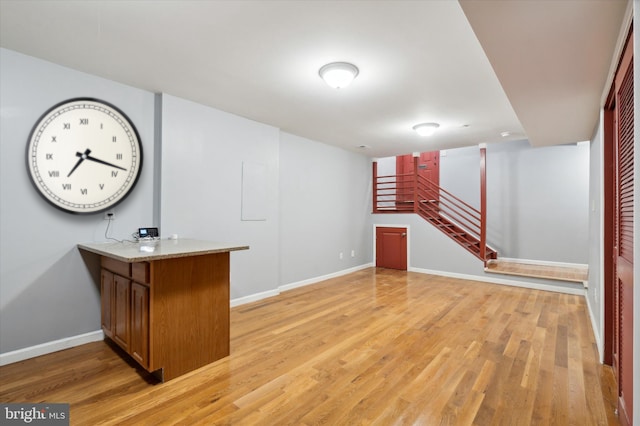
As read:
**7:18**
